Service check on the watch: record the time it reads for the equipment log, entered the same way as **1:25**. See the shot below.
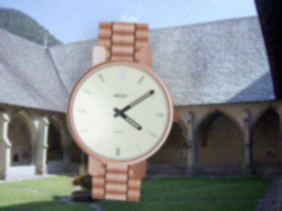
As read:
**4:09**
